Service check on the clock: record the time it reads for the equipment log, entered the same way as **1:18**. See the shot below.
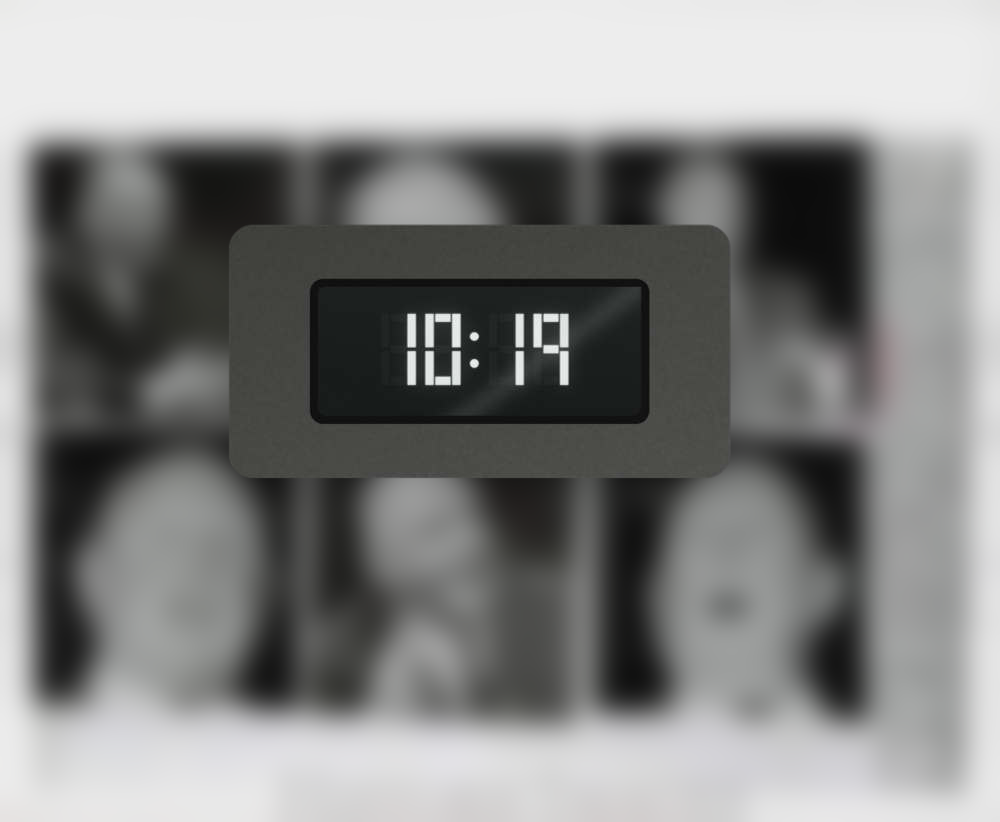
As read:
**10:19**
